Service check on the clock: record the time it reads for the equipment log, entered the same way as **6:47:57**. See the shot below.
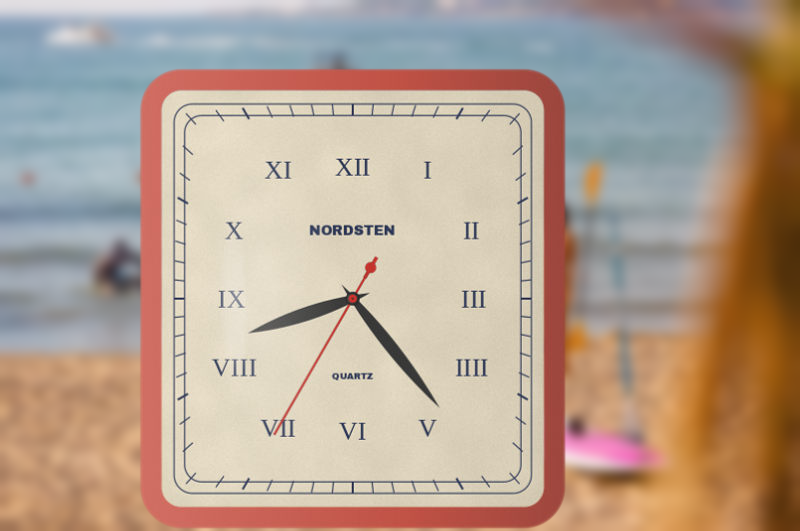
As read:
**8:23:35**
